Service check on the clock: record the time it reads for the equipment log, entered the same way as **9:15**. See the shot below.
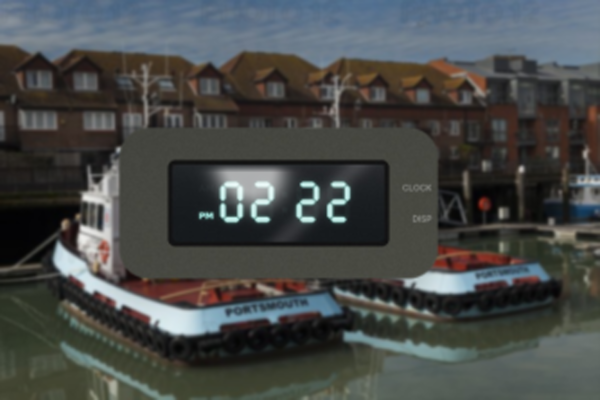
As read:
**2:22**
